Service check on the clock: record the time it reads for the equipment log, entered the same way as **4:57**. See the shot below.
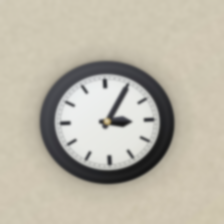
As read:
**3:05**
